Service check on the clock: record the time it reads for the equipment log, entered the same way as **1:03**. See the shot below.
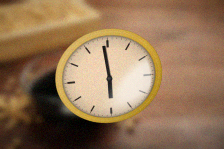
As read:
**5:59**
